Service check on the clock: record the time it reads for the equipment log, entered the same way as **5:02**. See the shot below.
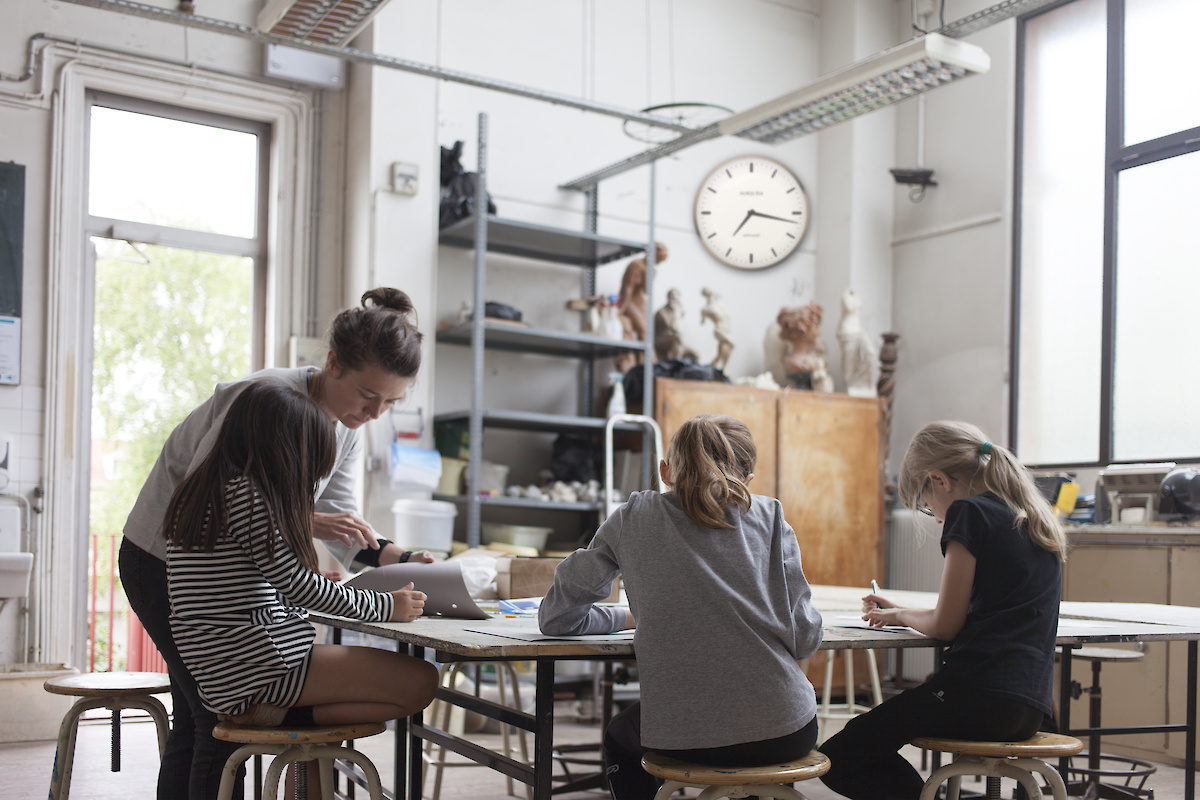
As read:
**7:17**
